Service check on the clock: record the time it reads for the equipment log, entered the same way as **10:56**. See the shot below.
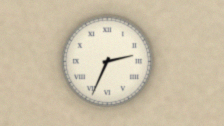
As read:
**2:34**
